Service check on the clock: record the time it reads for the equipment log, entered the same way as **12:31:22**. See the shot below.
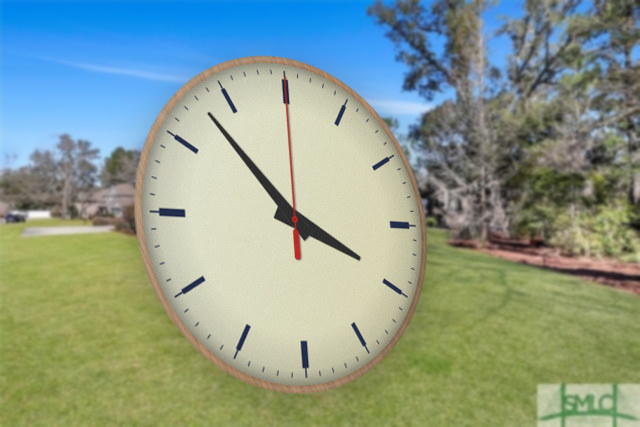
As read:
**3:53:00**
